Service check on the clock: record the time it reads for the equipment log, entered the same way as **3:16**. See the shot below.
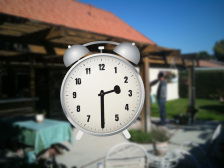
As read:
**2:30**
